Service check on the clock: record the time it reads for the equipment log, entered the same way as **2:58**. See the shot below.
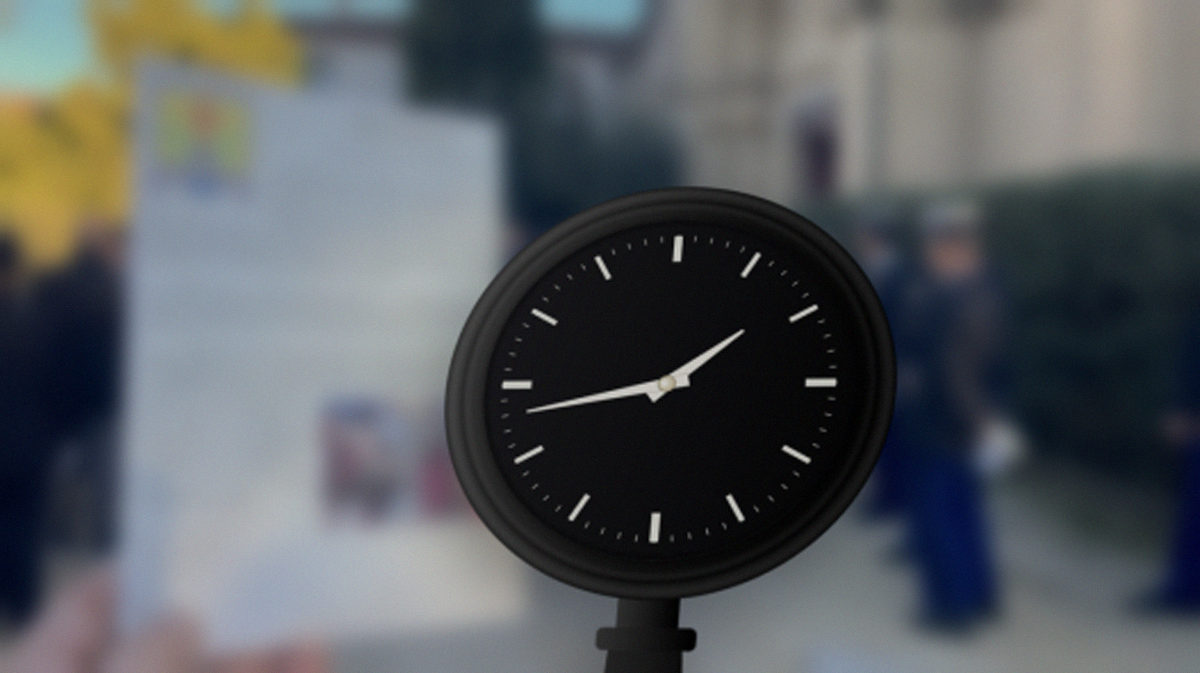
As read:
**1:43**
